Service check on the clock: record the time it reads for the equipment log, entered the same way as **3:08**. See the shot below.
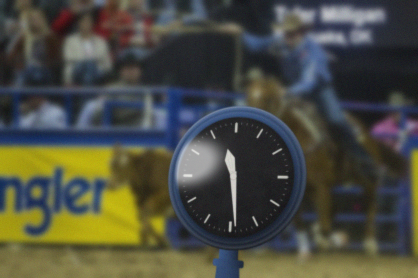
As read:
**11:29**
